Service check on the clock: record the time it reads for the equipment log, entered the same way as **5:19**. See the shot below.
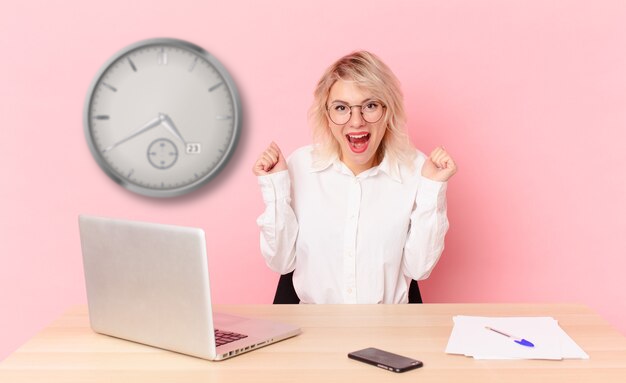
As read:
**4:40**
